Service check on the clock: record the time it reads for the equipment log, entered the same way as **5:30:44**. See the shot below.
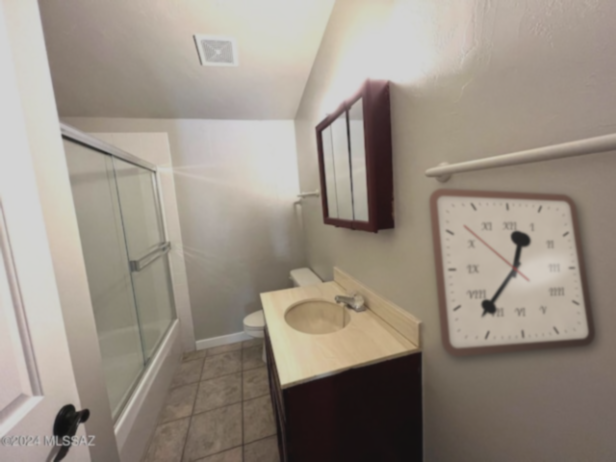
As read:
**12:36:52**
